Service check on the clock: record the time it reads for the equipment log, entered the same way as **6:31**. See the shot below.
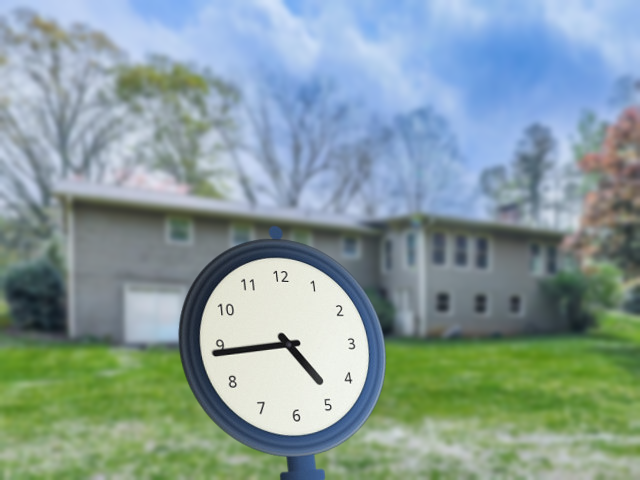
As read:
**4:44**
